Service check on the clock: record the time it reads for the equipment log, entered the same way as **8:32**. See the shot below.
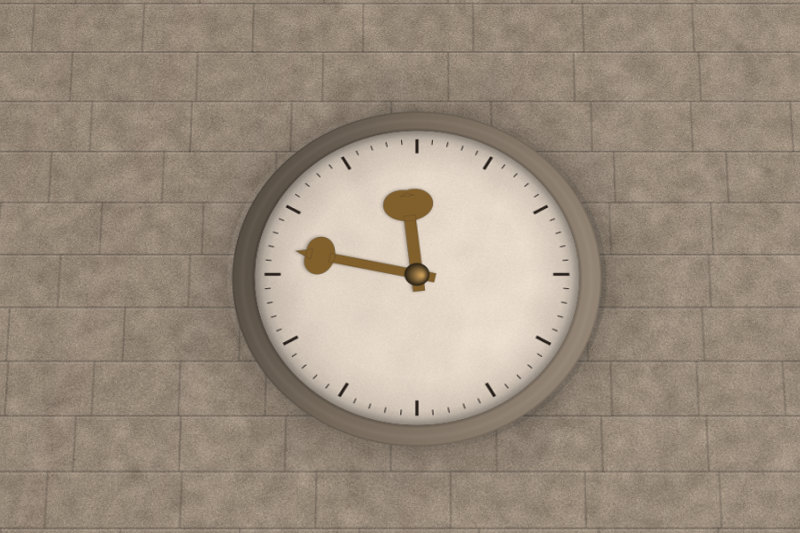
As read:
**11:47**
